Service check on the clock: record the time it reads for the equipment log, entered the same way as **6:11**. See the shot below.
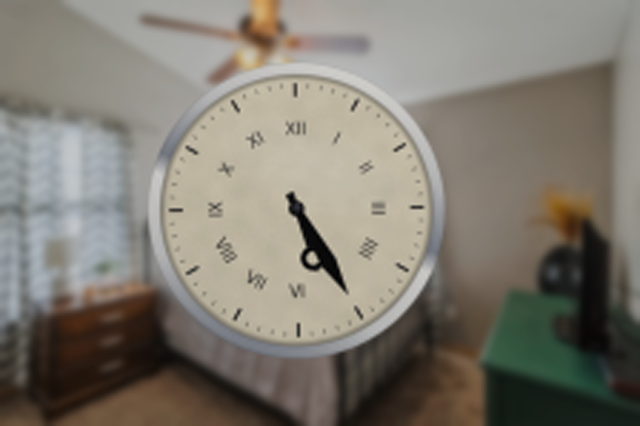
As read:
**5:25**
